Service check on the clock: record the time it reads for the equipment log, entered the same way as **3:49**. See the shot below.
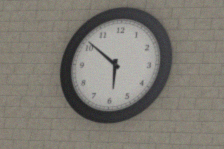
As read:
**5:51**
